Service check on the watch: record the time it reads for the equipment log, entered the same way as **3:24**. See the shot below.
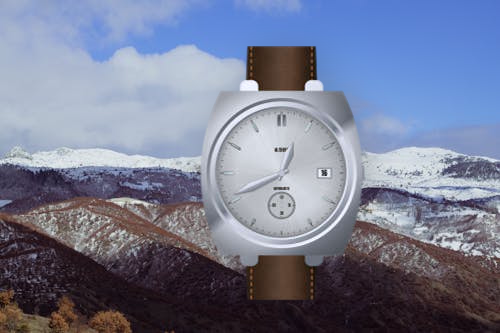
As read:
**12:41**
